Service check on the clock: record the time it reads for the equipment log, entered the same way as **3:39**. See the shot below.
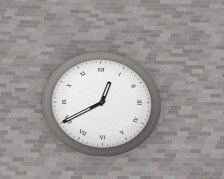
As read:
**12:40**
